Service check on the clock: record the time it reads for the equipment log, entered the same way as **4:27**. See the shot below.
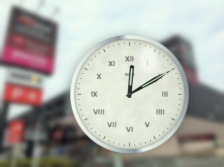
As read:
**12:10**
